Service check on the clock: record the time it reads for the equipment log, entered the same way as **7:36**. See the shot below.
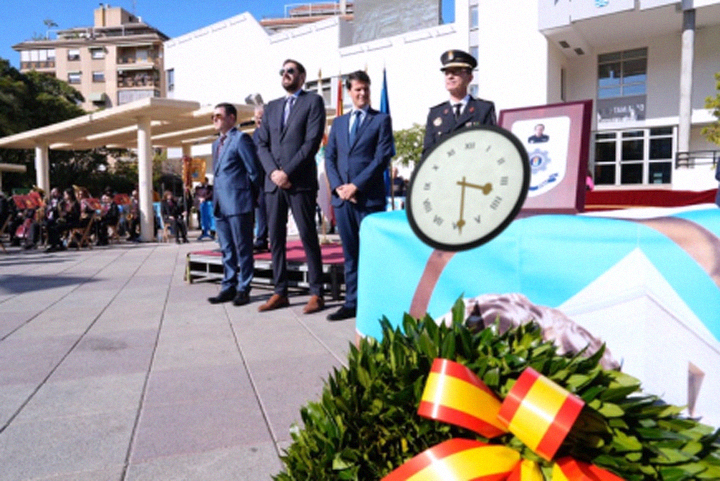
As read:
**3:29**
